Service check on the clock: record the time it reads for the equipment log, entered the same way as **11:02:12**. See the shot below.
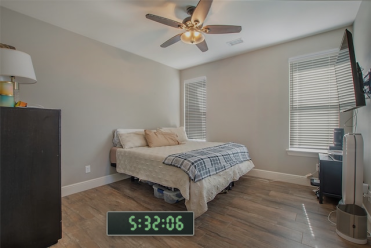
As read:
**5:32:06**
